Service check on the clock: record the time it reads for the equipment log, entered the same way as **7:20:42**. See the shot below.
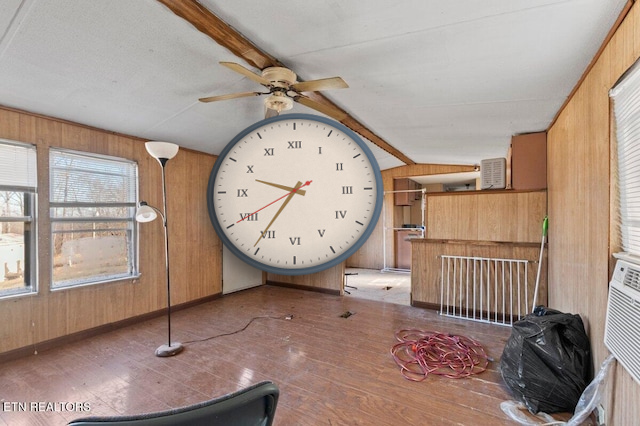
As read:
**9:35:40**
